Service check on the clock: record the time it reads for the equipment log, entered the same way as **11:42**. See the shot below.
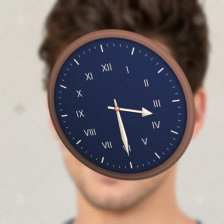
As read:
**3:30**
